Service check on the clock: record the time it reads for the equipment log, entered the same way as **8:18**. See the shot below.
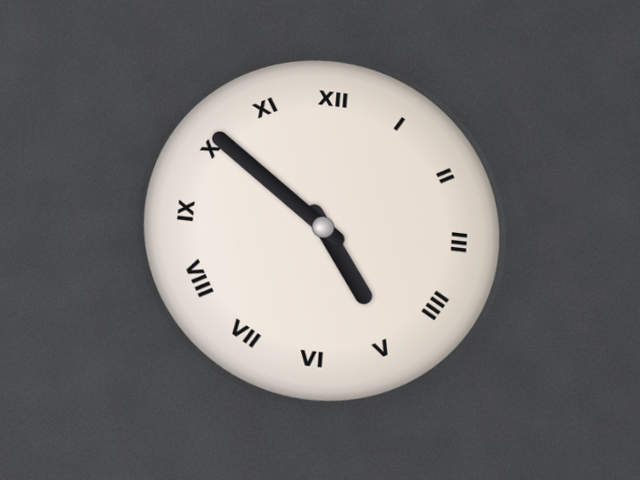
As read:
**4:51**
